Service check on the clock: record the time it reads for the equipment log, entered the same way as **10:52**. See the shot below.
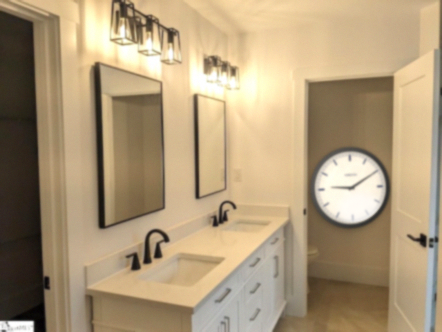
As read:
**9:10**
